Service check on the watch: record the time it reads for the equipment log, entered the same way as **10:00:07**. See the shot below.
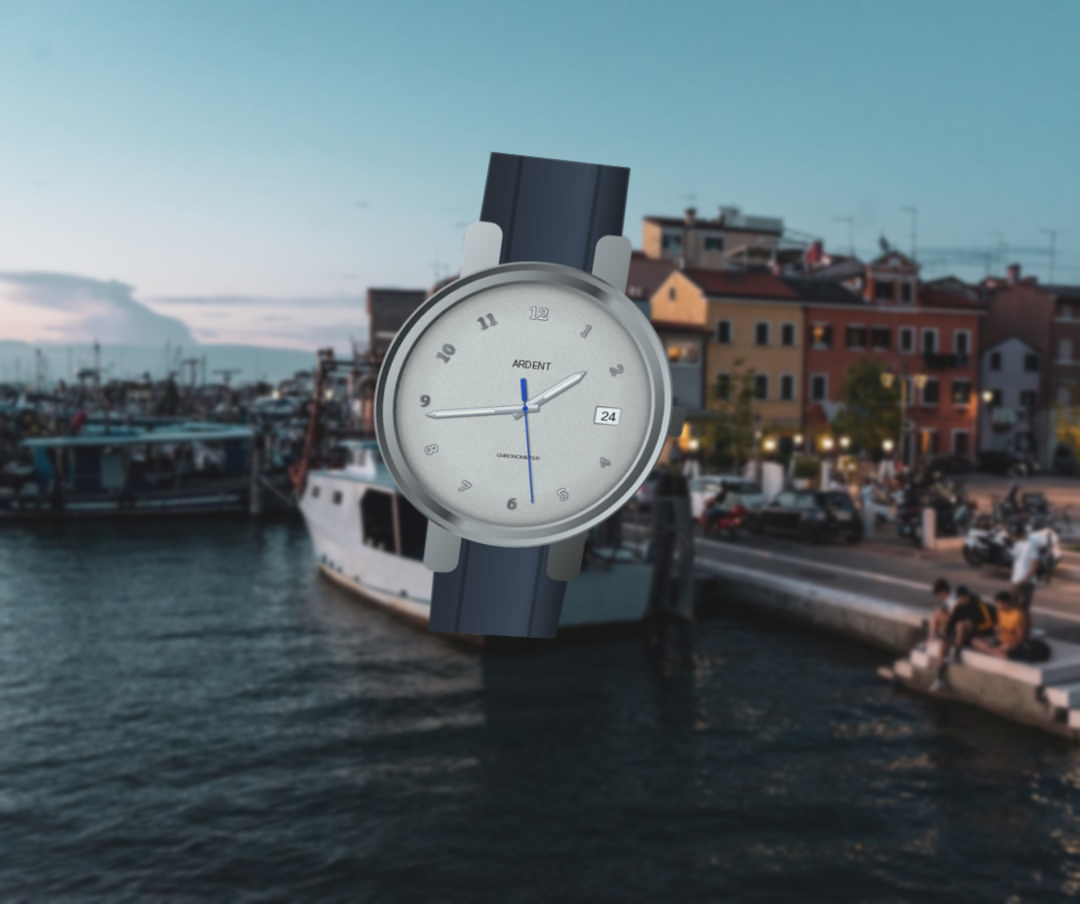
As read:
**1:43:28**
